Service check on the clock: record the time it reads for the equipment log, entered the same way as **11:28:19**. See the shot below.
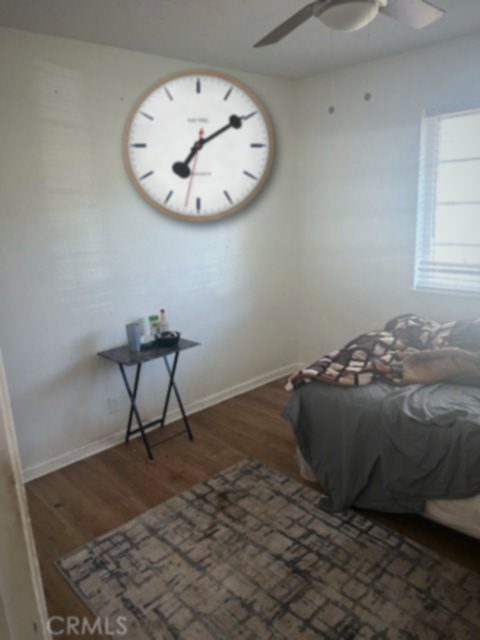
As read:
**7:09:32**
